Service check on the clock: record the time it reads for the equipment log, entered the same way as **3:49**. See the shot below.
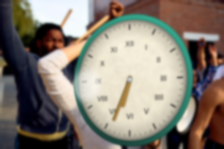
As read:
**6:34**
